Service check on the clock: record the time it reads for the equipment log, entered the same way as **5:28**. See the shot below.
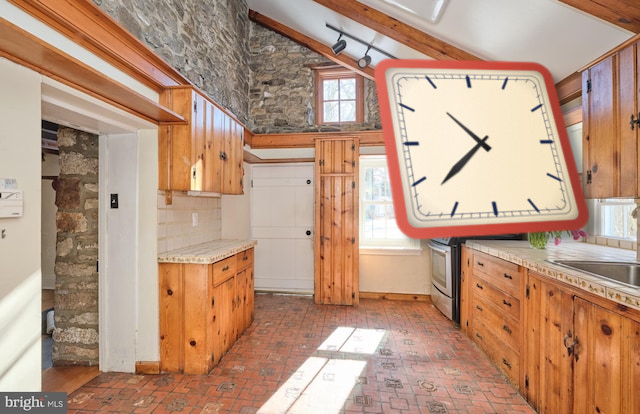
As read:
**10:38**
